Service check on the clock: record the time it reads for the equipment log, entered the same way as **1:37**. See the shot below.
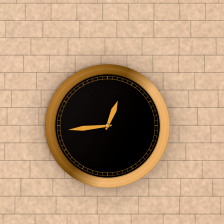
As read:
**12:44**
